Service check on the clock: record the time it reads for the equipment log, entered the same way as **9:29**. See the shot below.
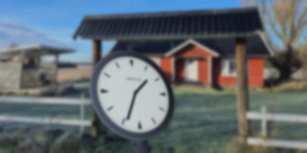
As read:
**1:34**
